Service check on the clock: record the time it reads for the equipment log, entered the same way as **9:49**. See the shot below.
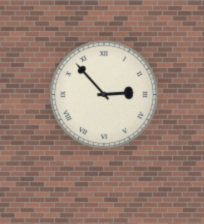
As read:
**2:53**
